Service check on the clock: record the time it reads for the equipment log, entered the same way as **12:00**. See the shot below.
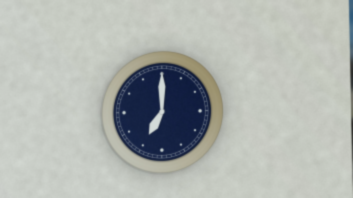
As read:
**7:00**
